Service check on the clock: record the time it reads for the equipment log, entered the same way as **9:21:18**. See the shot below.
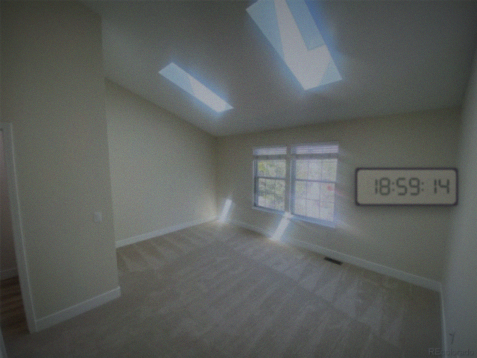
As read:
**18:59:14**
